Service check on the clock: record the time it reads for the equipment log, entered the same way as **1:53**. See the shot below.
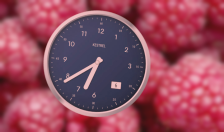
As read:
**6:39**
